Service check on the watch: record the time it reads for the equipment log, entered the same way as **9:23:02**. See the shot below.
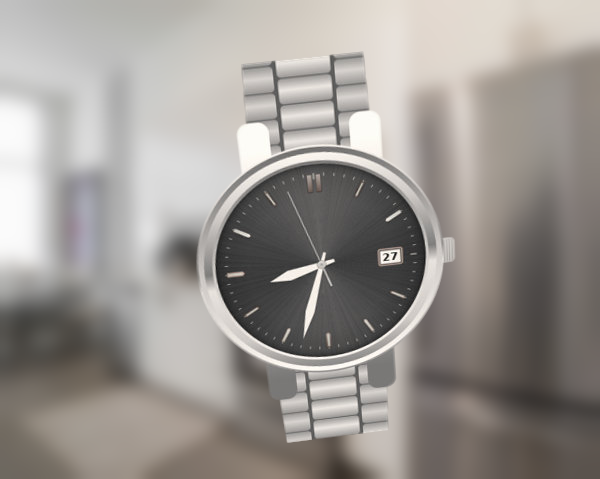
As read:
**8:32:57**
